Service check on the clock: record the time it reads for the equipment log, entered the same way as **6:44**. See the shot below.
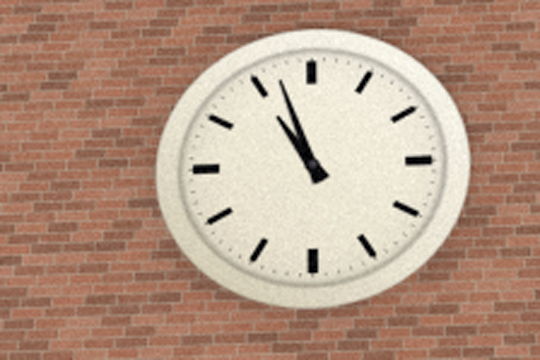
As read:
**10:57**
